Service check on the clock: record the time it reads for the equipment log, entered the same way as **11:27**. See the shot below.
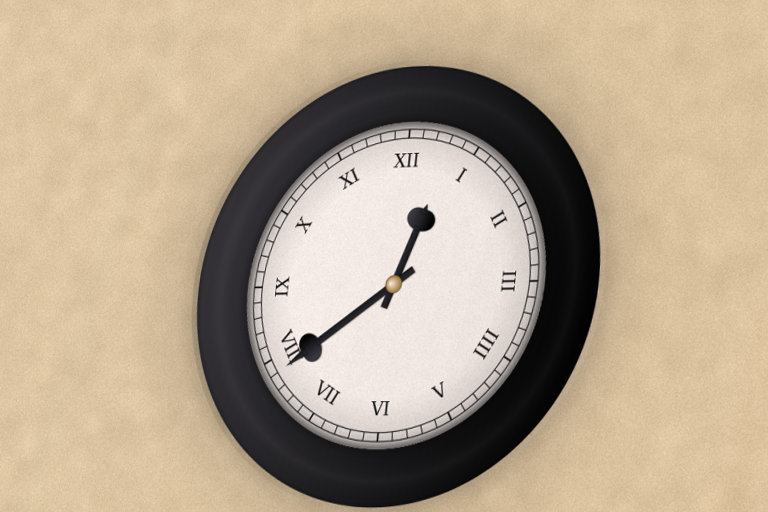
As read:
**12:39**
